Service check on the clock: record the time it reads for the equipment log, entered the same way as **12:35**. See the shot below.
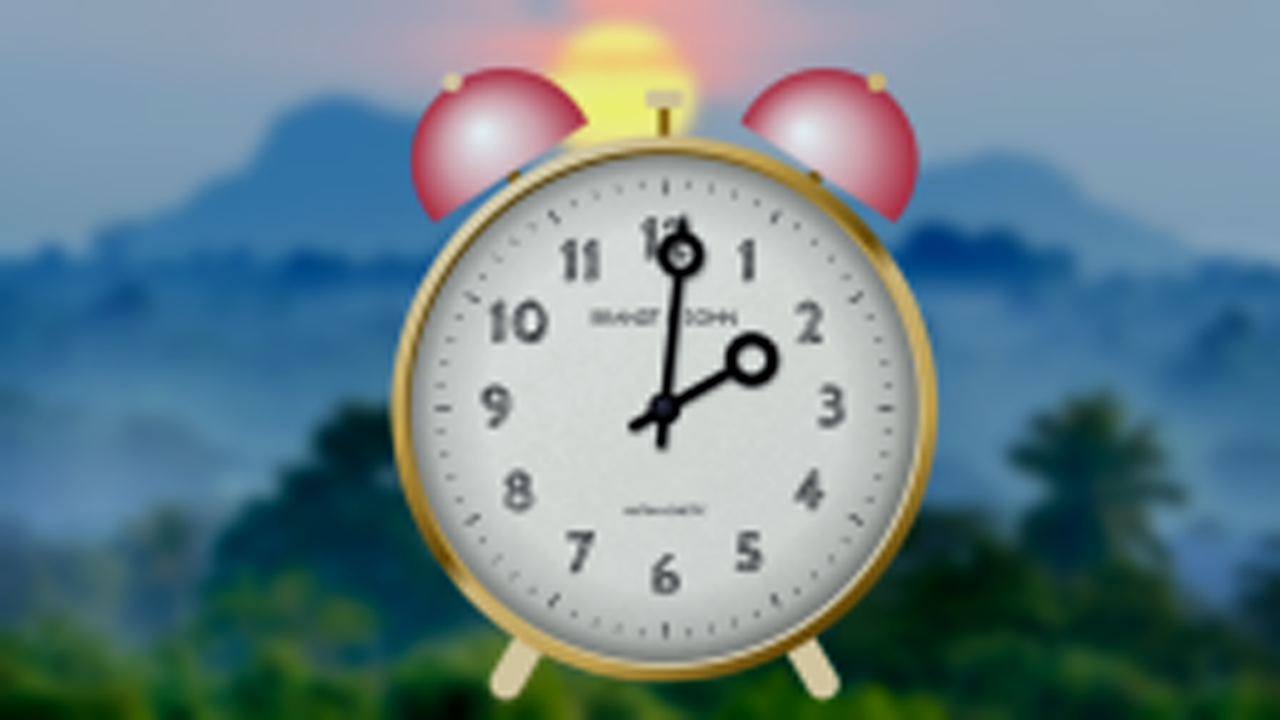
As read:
**2:01**
